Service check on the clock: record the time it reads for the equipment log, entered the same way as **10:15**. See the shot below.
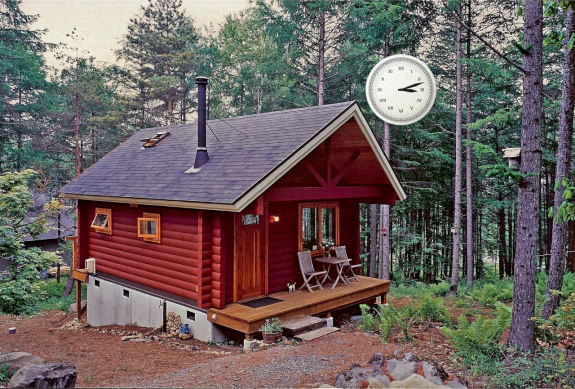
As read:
**3:12**
